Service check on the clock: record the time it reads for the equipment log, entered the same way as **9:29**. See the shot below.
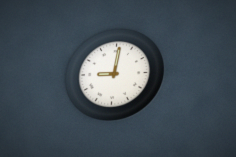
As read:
**9:01**
